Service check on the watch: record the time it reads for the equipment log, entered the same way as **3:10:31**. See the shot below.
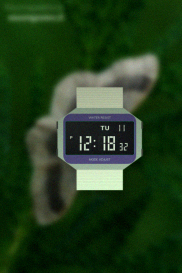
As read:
**12:18:32**
